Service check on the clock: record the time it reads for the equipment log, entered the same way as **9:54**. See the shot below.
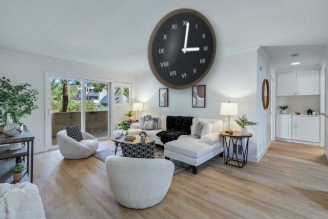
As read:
**3:01**
